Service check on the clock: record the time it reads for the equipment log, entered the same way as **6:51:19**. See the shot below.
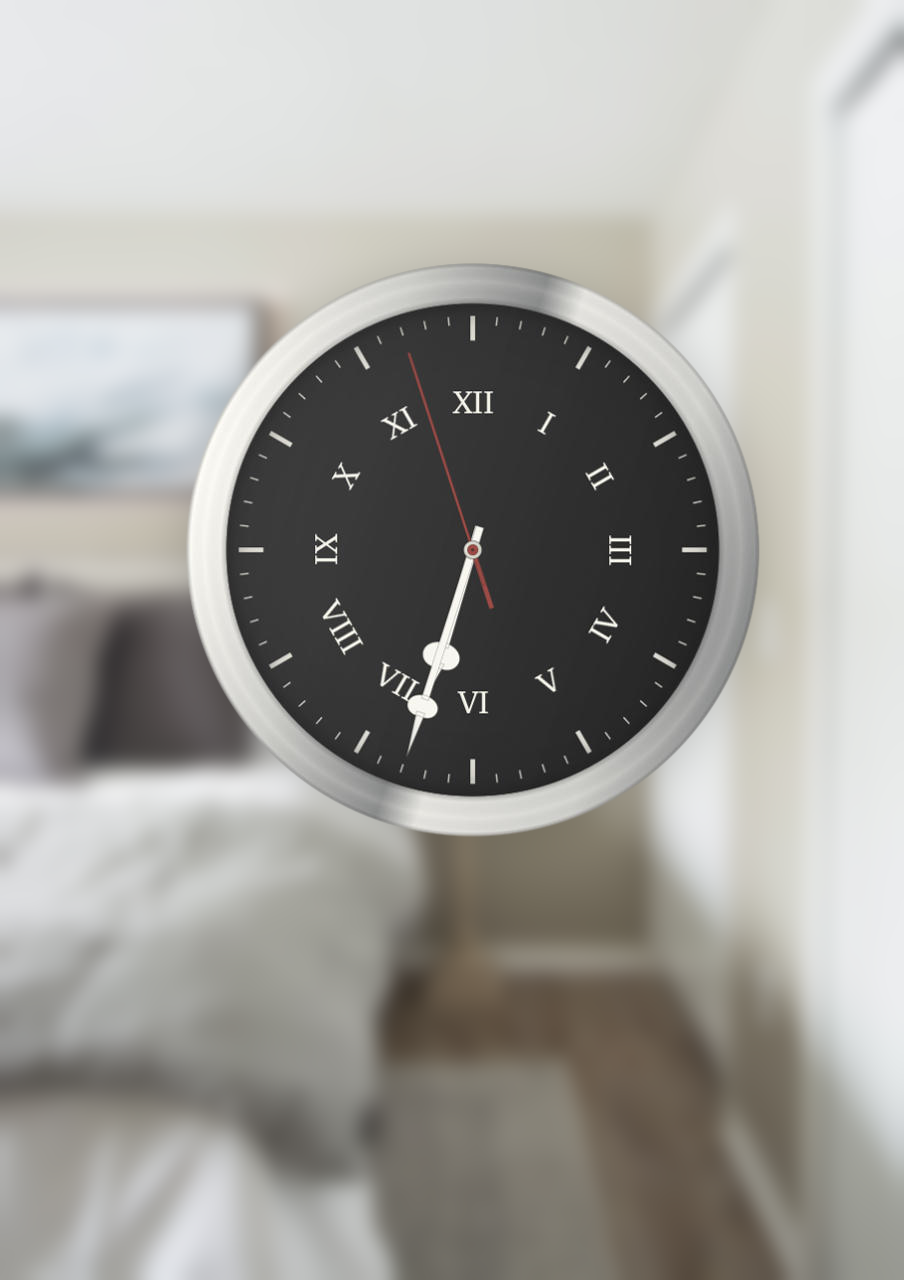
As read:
**6:32:57**
